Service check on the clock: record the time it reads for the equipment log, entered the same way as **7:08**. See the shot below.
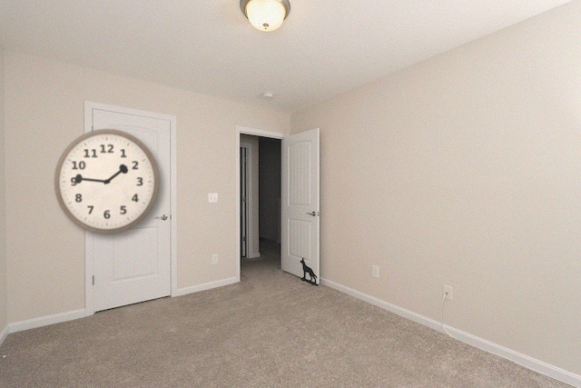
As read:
**1:46**
